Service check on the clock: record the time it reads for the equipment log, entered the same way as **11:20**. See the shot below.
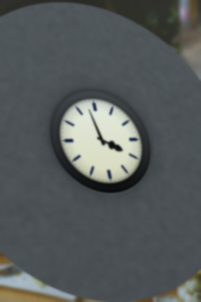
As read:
**3:58**
